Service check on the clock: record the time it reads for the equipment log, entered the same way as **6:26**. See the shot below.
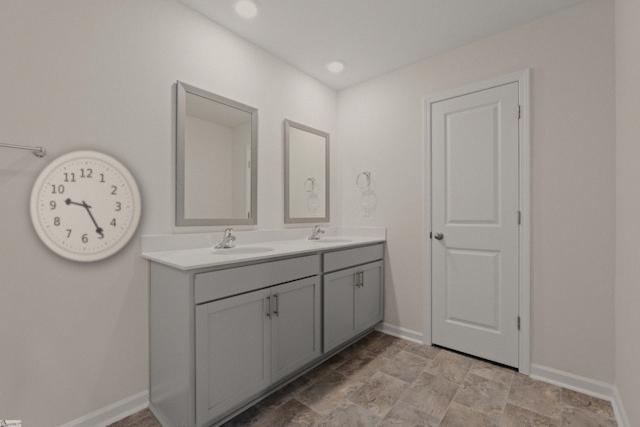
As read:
**9:25**
